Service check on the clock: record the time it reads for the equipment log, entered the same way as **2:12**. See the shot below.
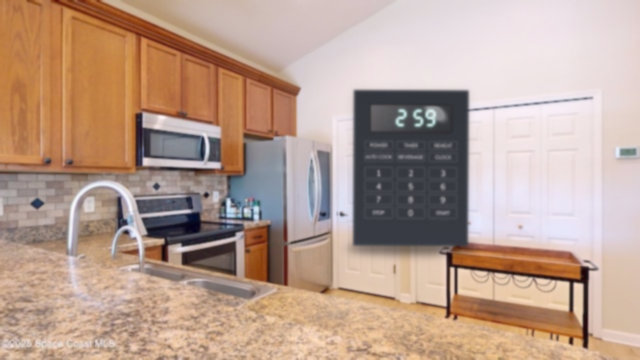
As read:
**2:59**
